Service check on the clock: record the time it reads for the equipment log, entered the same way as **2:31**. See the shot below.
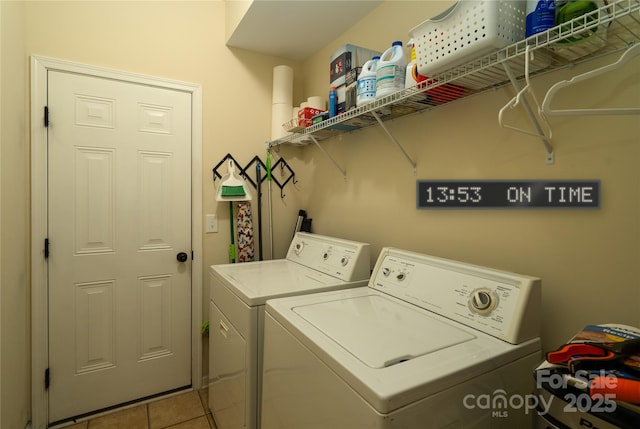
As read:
**13:53**
